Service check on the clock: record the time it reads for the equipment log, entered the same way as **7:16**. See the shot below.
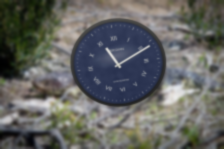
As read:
**11:11**
